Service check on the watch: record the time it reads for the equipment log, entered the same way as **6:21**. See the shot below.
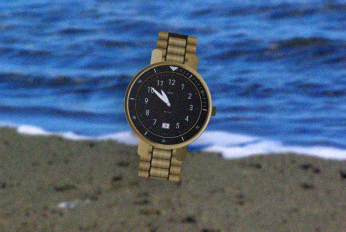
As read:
**10:51**
